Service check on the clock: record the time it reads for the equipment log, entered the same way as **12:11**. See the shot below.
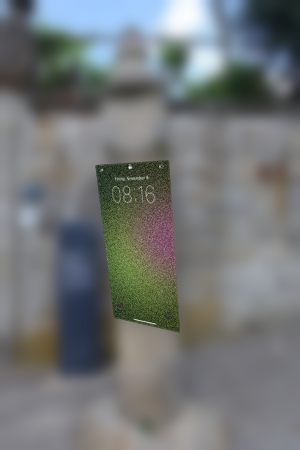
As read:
**8:16**
